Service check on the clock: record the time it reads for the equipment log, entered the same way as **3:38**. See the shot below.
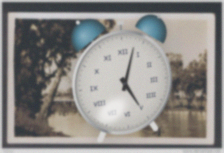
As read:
**5:03**
